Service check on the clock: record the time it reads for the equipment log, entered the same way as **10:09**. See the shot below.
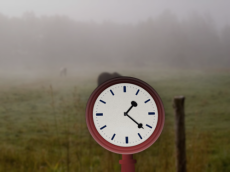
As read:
**1:22**
